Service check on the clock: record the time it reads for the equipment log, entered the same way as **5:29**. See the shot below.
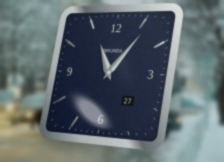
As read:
**11:06**
